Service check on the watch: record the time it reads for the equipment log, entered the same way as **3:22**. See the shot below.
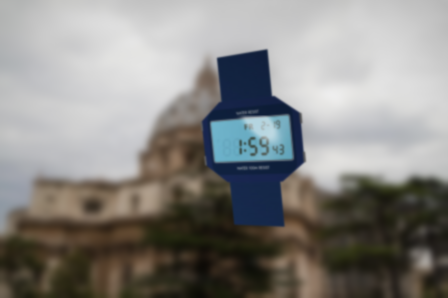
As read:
**1:59**
